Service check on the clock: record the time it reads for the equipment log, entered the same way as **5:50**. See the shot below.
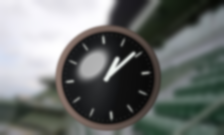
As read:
**1:09**
